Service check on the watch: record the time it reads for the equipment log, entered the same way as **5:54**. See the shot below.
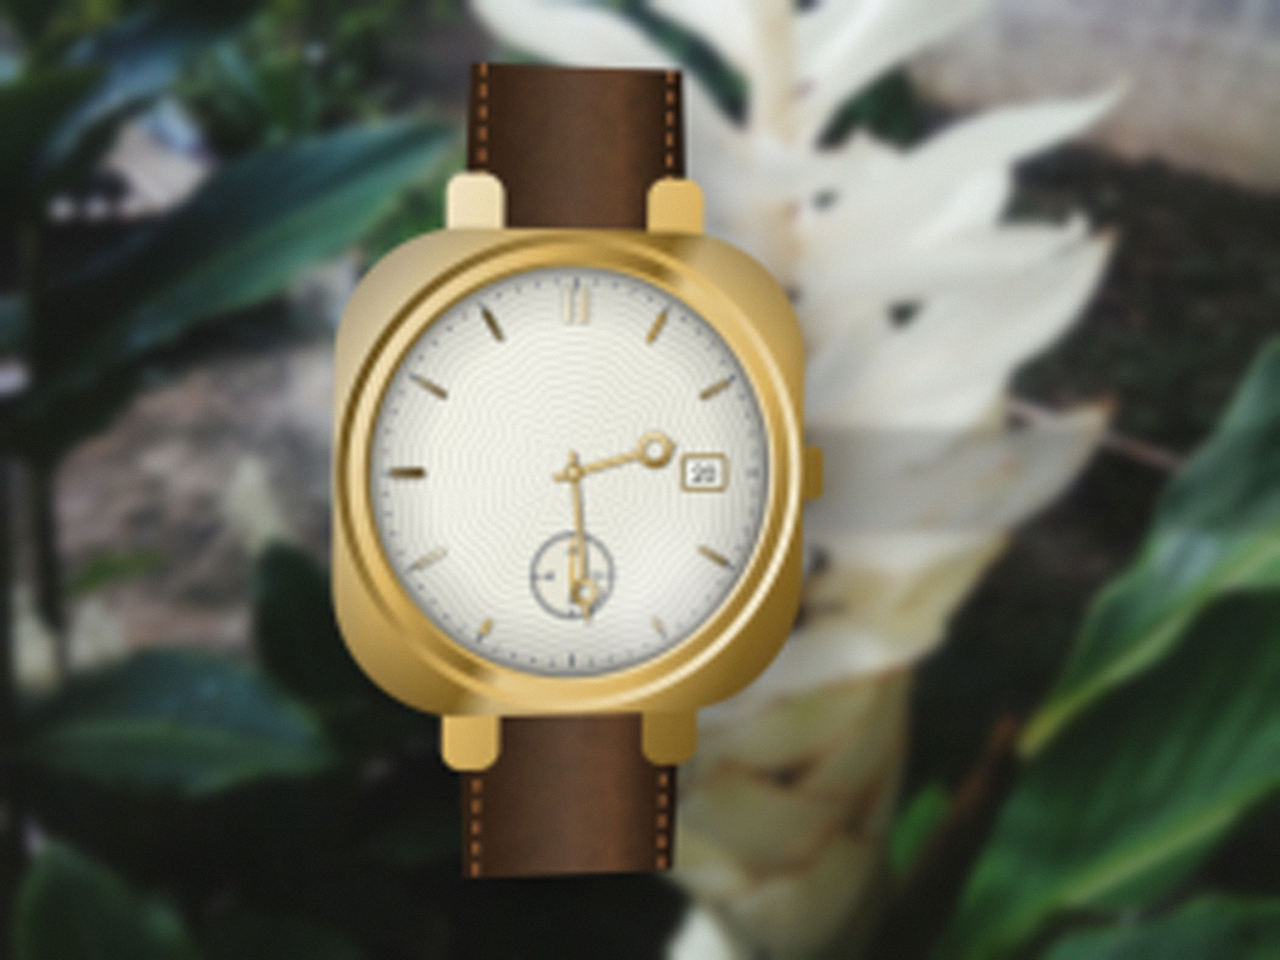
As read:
**2:29**
